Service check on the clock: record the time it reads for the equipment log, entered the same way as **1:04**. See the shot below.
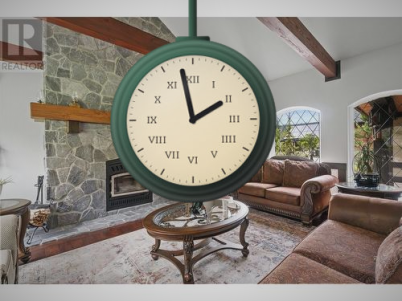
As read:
**1:58**
